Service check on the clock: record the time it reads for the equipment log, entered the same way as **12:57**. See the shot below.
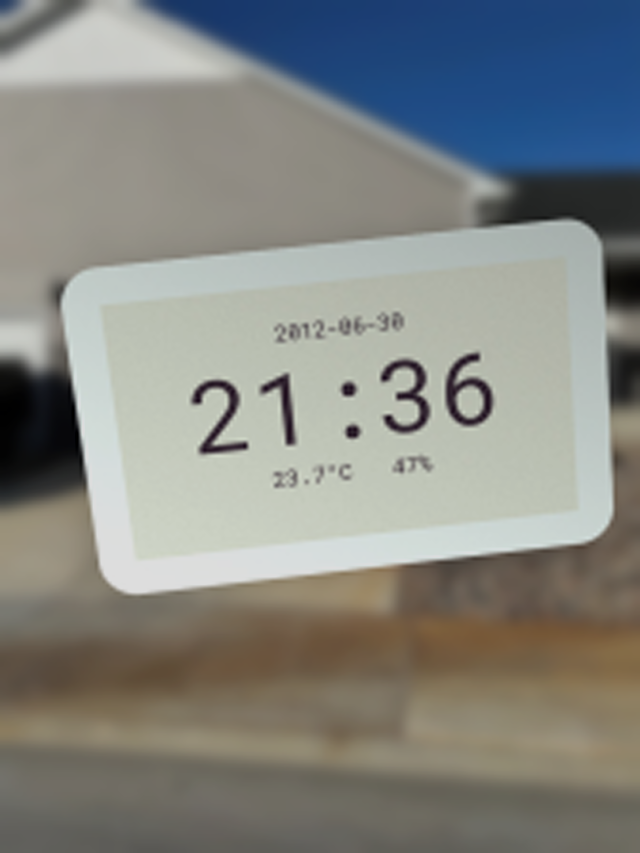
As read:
**21:36**
